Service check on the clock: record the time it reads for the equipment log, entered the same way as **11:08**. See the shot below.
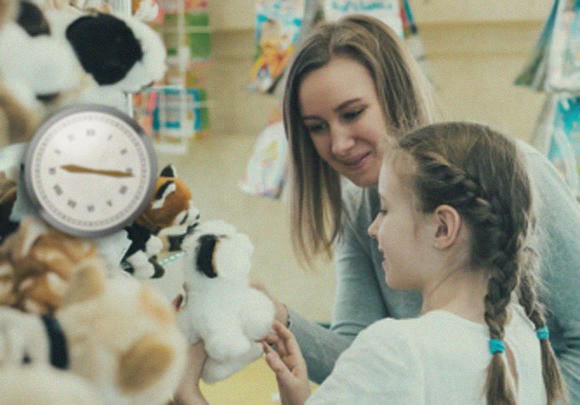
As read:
**9:16**
